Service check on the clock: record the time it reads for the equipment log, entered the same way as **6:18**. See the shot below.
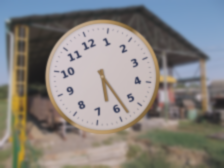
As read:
**6:28**
